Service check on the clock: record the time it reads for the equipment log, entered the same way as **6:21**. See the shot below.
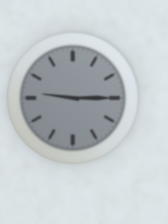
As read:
**9:15**
